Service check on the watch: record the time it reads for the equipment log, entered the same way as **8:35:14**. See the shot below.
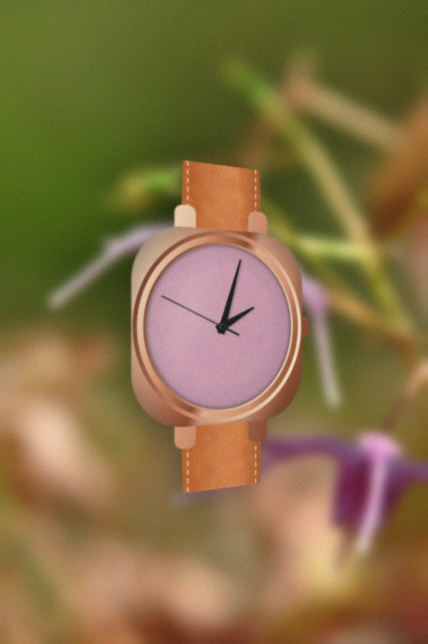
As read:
**2:02:49**
